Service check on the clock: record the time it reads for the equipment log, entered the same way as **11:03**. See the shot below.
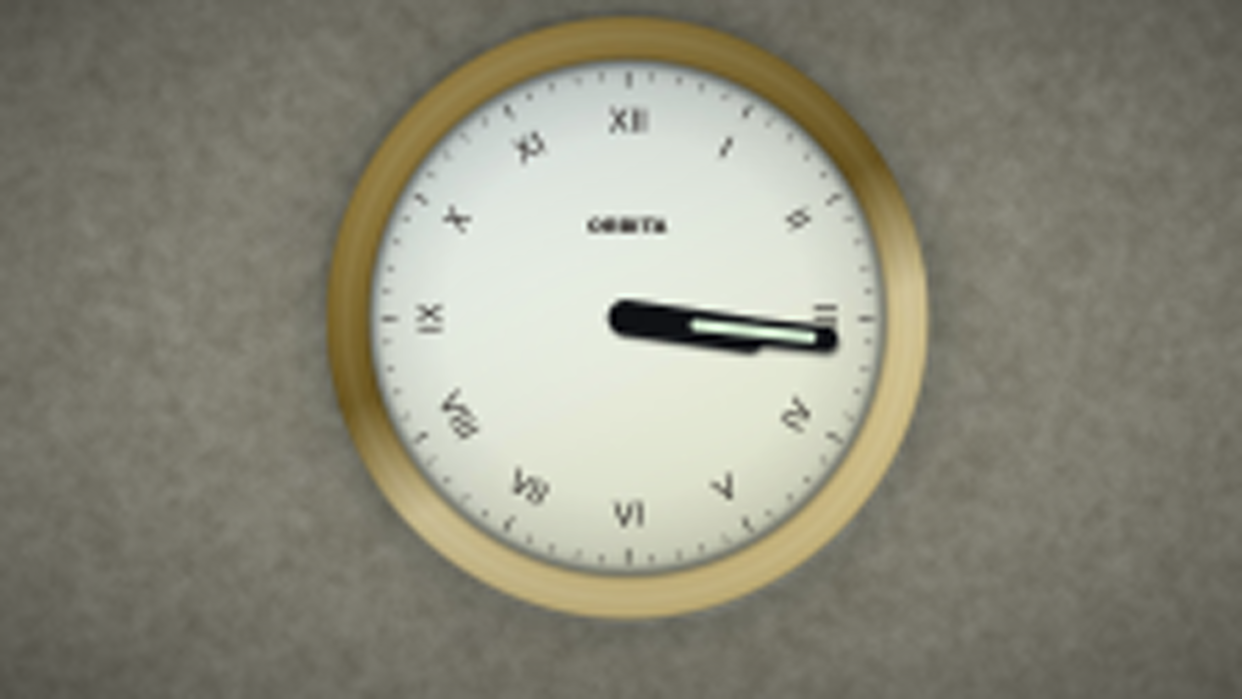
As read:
**3:16**
